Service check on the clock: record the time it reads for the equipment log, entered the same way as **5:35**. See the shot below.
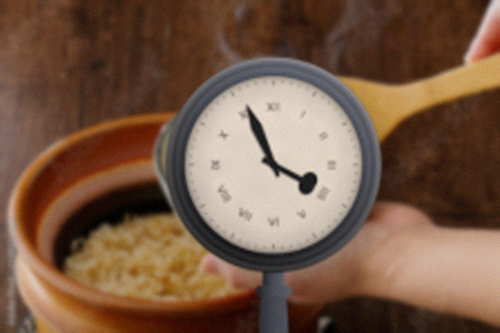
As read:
**3:56**
